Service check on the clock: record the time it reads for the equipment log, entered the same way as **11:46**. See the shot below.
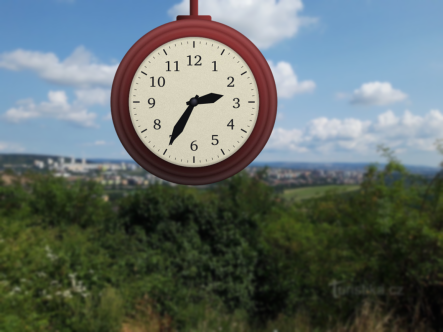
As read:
**2:35**
